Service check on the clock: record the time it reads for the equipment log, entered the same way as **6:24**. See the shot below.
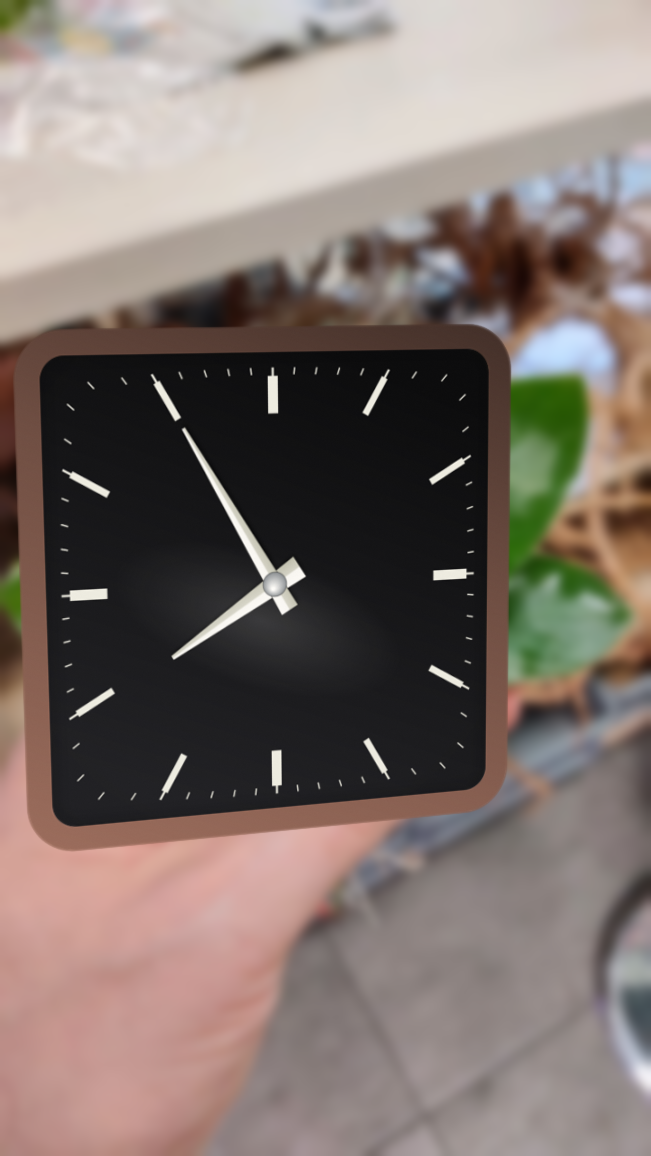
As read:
**7:55**
